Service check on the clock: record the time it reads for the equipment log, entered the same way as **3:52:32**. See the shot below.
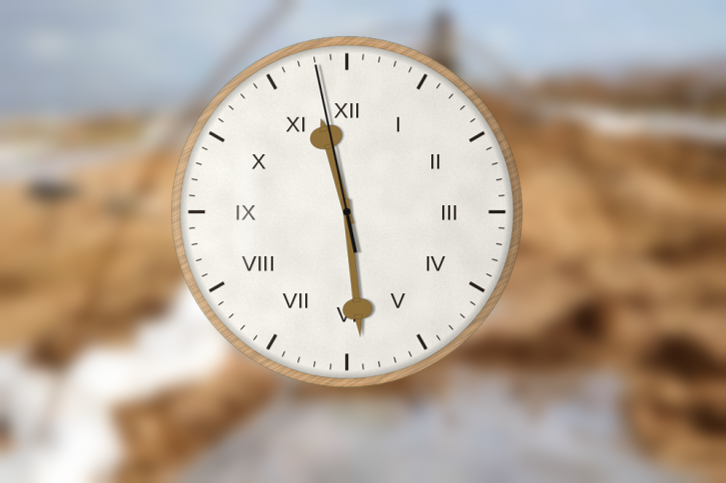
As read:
**11:28:58**
